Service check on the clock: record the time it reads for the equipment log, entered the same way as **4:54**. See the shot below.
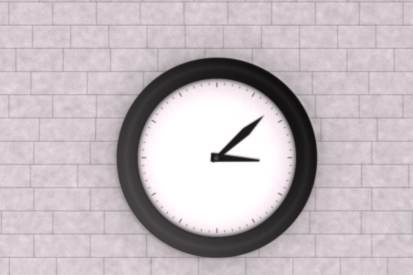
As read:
**3:08**
